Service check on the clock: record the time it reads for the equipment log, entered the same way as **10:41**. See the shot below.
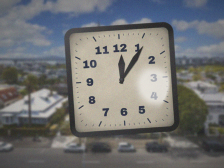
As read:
**12:06**
